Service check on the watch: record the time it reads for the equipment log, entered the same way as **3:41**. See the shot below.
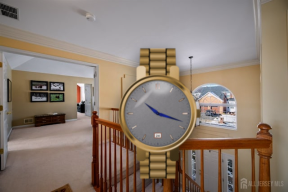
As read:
**10:18**
